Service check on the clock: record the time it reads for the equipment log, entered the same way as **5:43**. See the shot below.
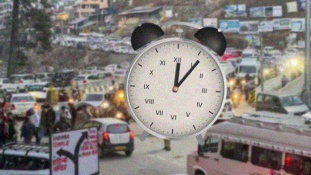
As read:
**12:06**
